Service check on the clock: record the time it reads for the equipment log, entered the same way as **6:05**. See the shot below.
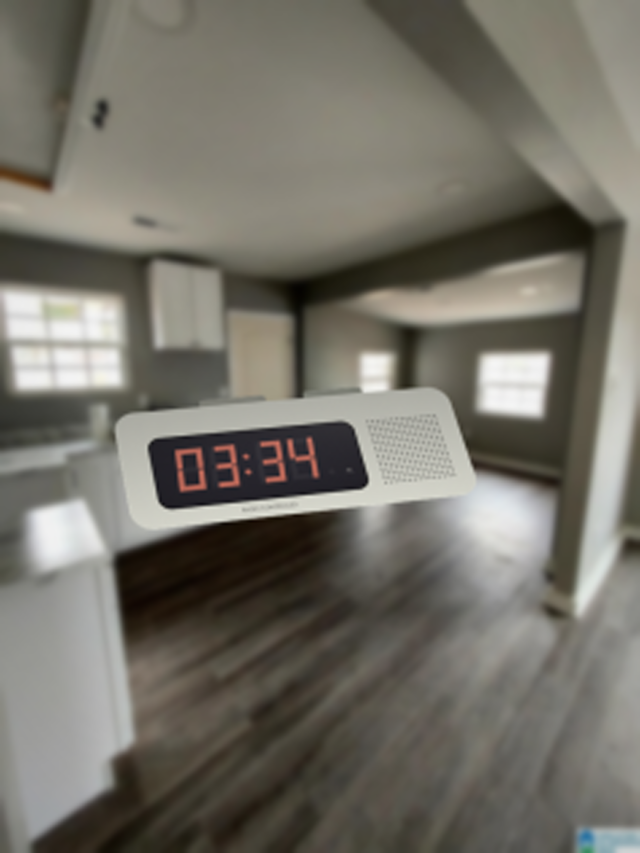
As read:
**3:34**
